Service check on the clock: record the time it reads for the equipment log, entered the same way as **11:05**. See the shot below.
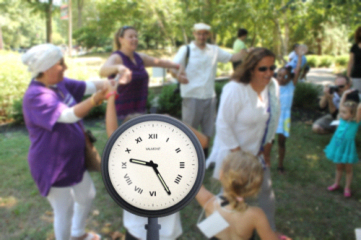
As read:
**9:25**
